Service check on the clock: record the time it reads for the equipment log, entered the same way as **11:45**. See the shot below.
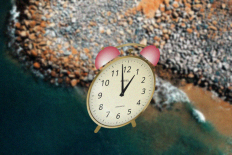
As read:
**12:58**
